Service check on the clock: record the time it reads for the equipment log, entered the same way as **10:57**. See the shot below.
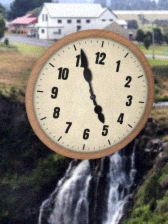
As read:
**4:56**
